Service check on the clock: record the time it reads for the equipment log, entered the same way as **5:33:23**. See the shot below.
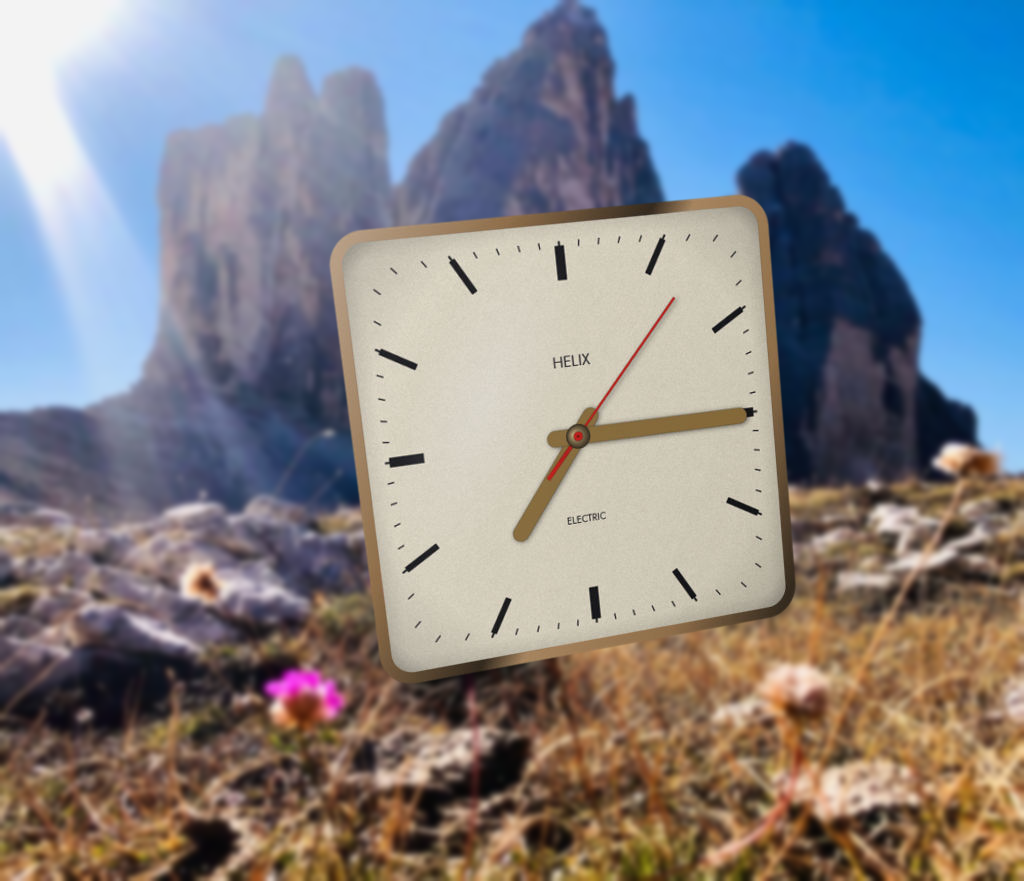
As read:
**7:15:07**
